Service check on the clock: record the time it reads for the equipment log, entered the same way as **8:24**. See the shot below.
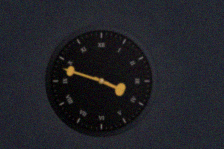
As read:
**3:48**
